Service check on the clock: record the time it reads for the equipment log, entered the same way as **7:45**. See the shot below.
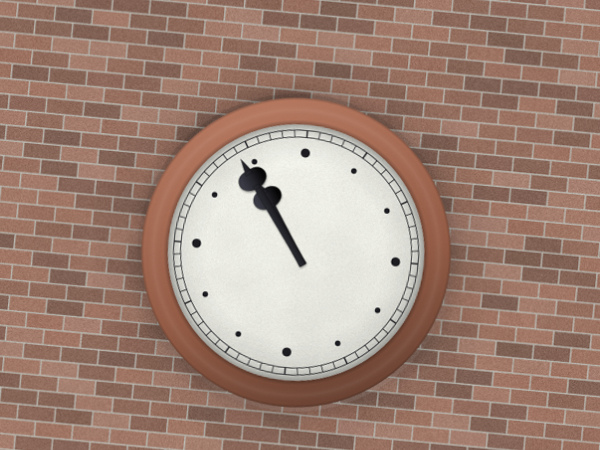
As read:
**10:54**
